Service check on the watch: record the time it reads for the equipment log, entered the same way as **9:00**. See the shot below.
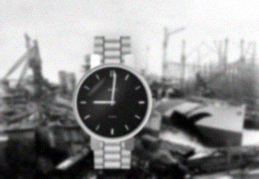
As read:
**9:01**
